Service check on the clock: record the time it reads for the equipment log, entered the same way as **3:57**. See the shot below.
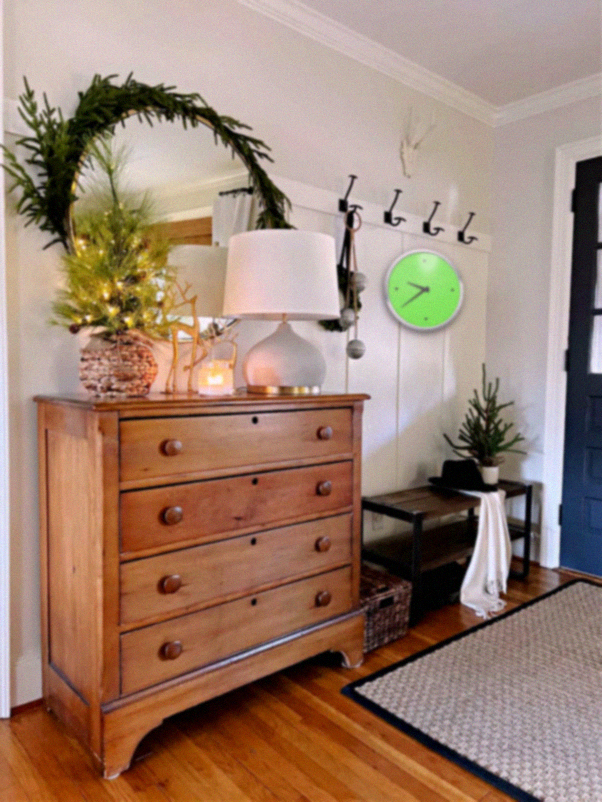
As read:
**9:39**
